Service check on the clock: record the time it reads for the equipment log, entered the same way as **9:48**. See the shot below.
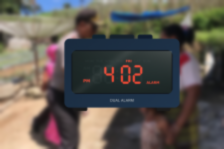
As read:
**4:02**
